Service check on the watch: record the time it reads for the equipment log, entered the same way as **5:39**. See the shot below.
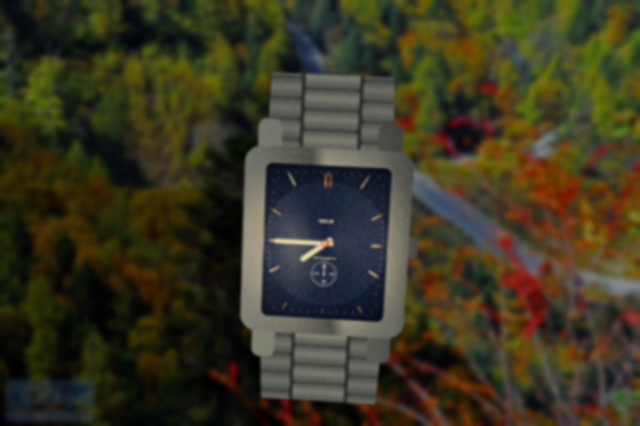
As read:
**7:45**
